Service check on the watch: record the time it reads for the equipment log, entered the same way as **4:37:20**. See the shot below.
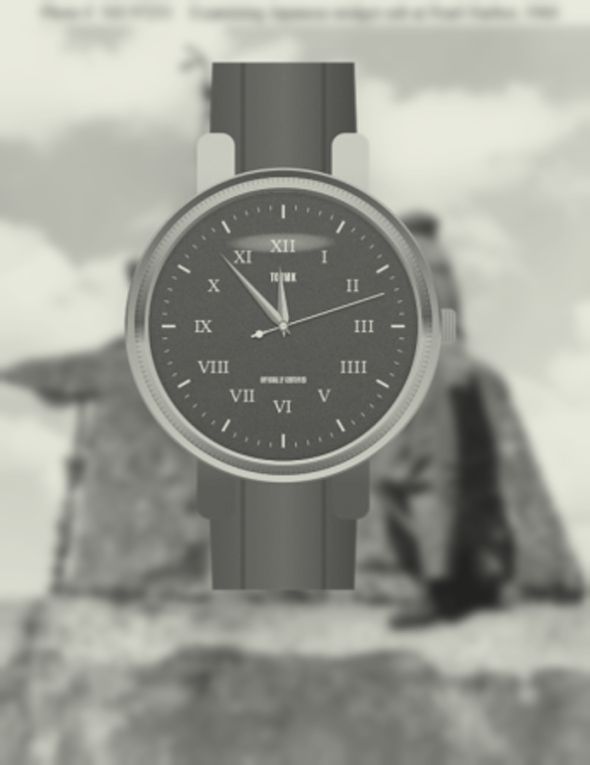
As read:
**11:53:12**
